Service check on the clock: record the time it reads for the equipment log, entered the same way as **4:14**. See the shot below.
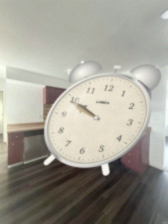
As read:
**9:49**
